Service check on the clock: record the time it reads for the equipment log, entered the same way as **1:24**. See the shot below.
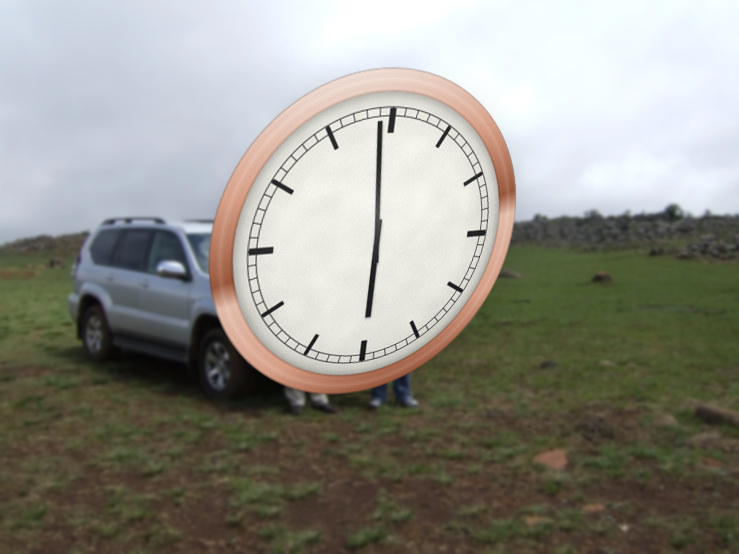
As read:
**5:59**
